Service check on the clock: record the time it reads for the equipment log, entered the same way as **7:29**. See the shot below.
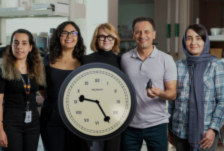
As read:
**9:25**
